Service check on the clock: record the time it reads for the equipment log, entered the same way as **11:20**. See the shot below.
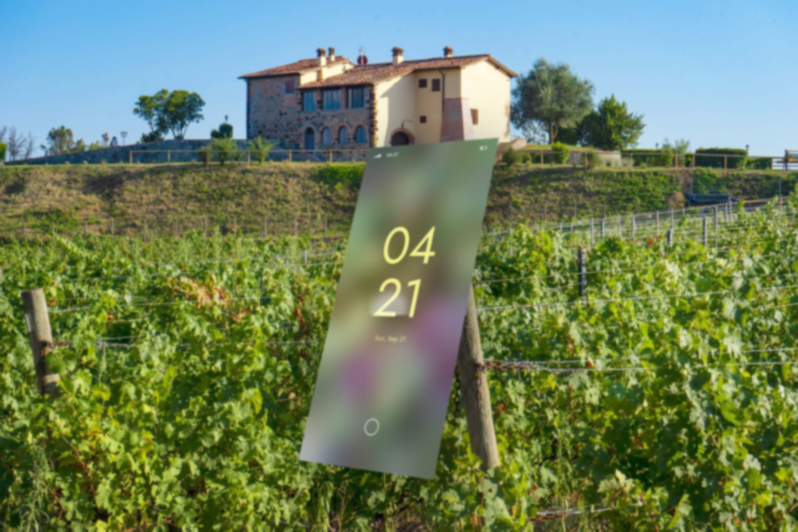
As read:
**4:21**
